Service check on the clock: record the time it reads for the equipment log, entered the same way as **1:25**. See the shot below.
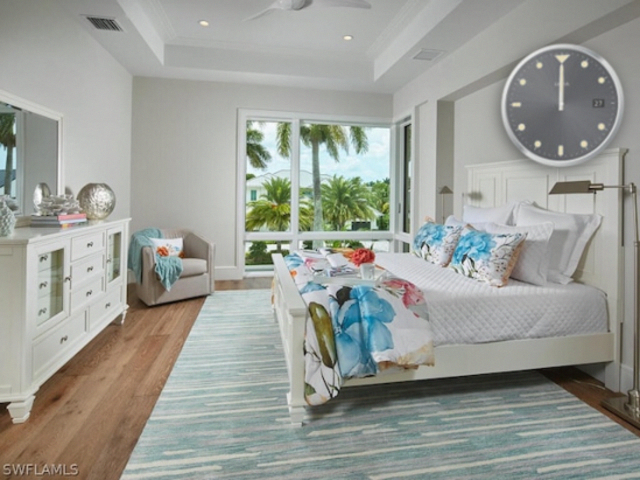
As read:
**12:00**
